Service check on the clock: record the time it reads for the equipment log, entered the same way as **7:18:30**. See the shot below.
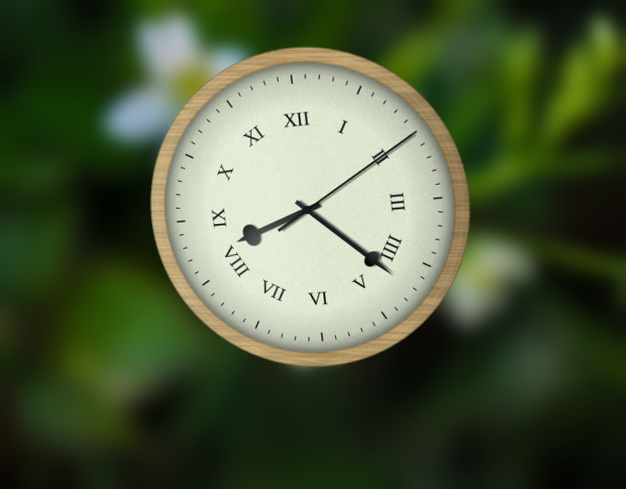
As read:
**8:22:10**
